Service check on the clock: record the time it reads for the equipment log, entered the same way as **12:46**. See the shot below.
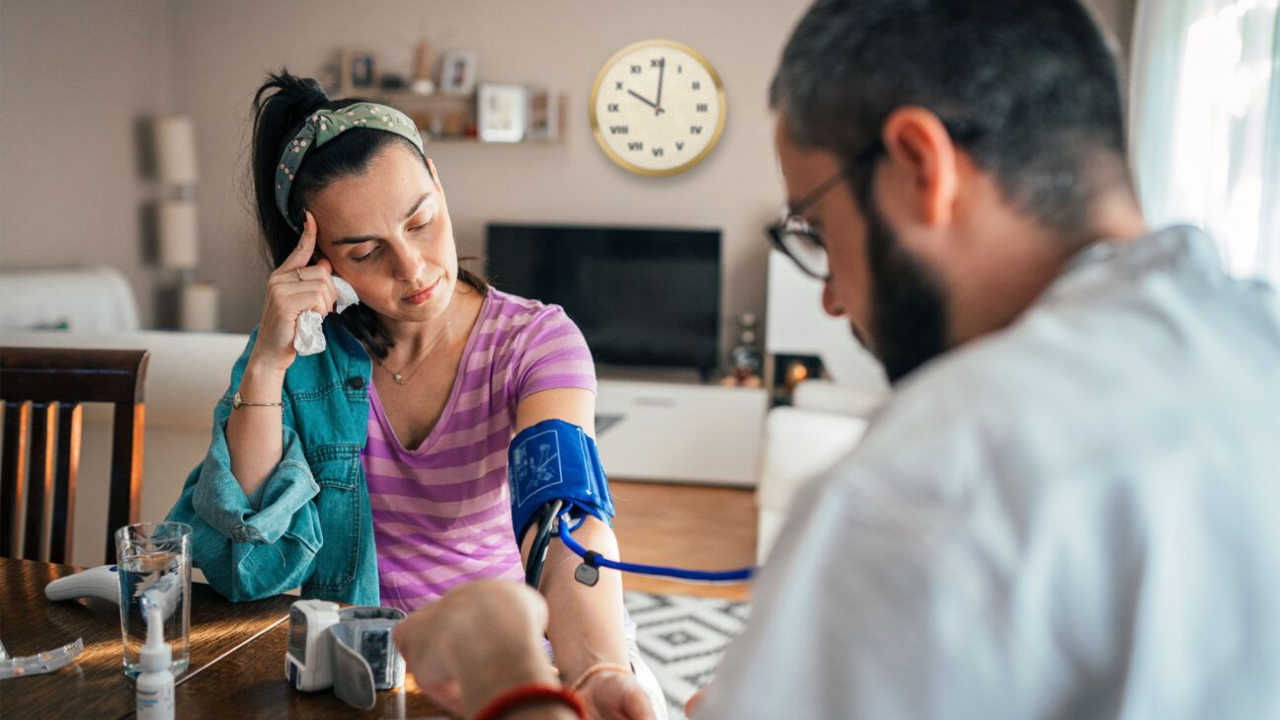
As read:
**10:01**
